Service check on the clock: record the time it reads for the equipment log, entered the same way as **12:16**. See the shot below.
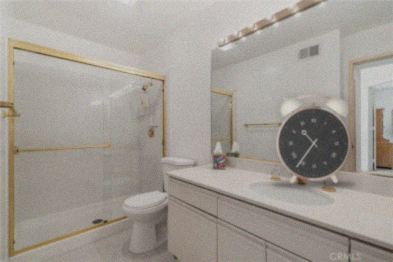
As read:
**10:36**
